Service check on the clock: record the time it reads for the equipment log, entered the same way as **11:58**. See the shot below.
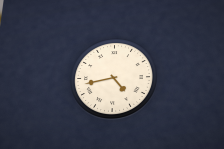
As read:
**4:43**
